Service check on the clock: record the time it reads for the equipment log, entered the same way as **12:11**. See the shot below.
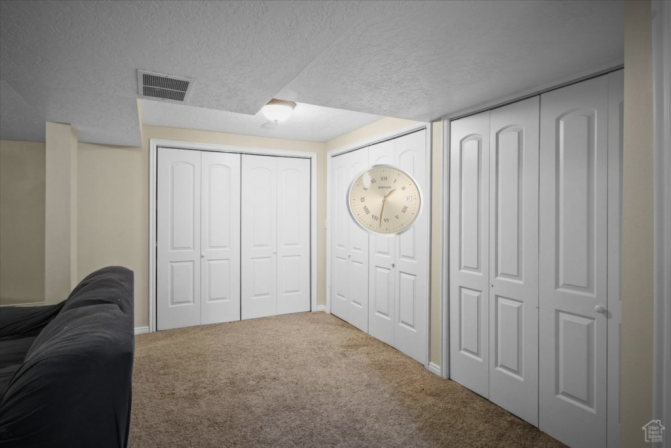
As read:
**1:32**
